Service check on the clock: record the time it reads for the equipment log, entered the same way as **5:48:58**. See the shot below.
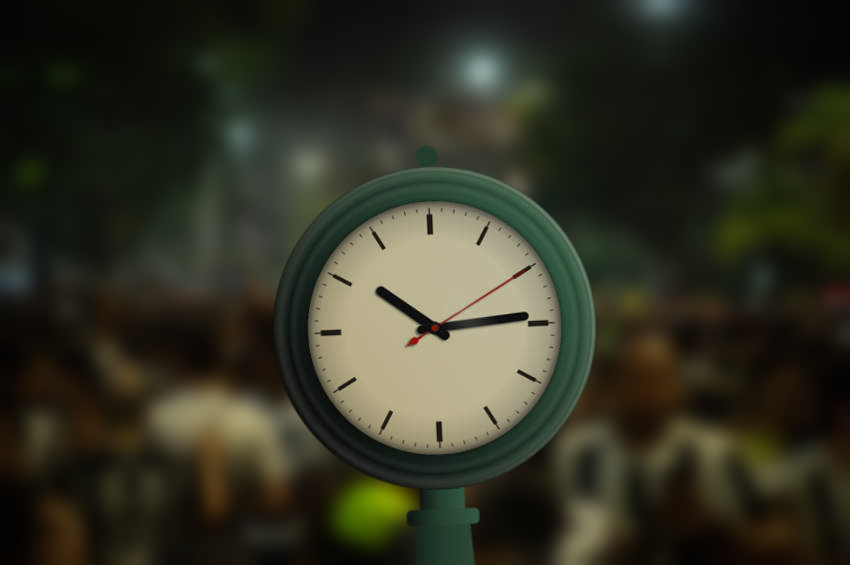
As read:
**10:14:10**
